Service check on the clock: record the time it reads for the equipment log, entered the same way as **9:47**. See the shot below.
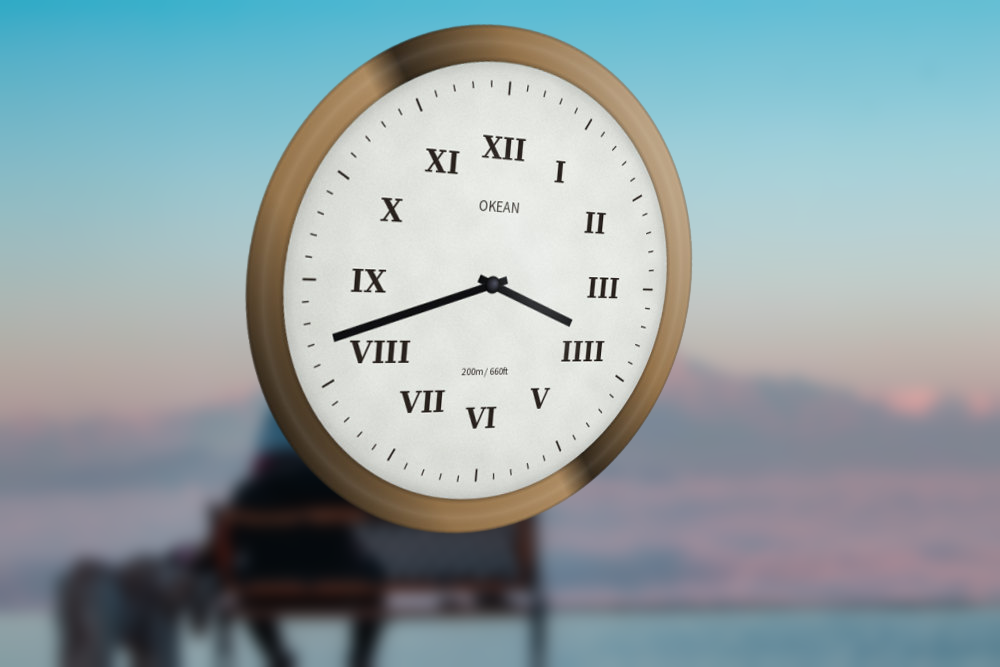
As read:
**3:42**
